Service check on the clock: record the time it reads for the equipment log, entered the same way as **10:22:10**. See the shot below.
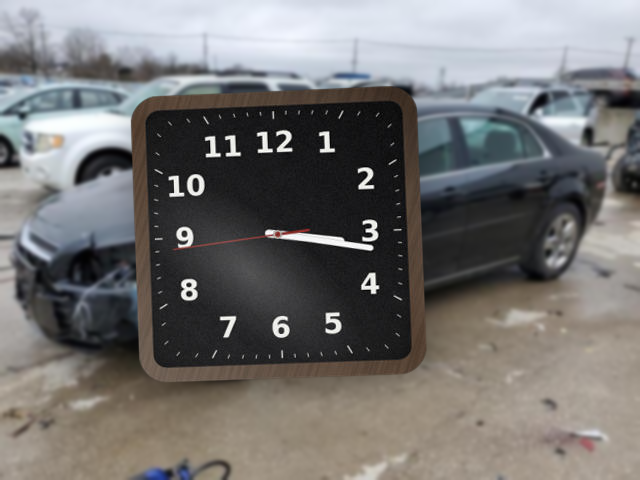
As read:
**3:16:44**
